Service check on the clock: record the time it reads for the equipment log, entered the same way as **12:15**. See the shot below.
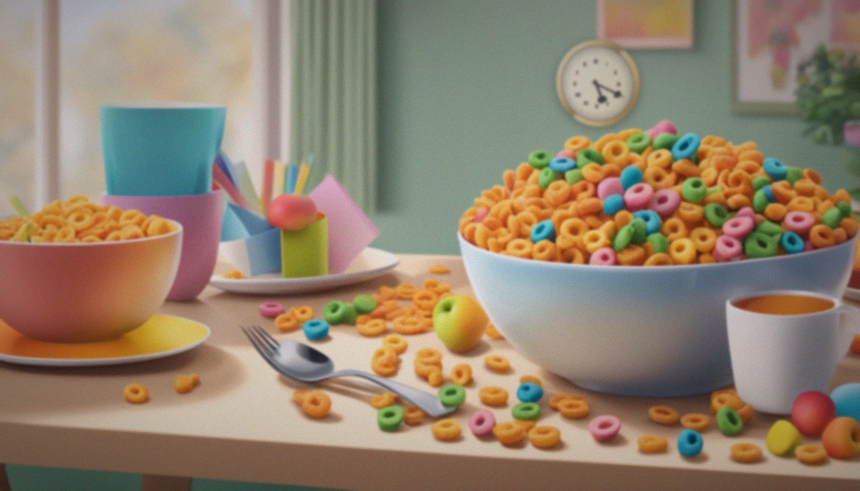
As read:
**5:19**
